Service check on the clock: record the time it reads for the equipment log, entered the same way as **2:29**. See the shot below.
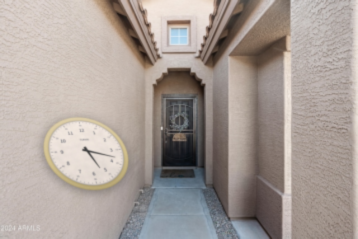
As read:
**5:18**
